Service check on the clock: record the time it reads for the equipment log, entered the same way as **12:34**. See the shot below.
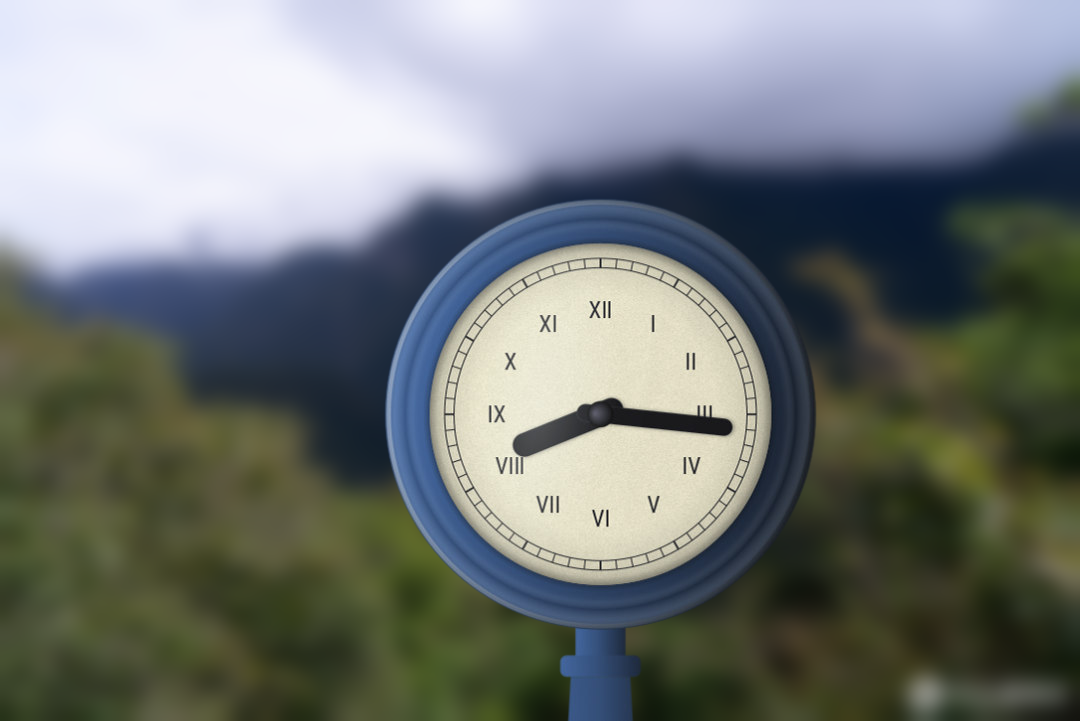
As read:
**8:16**
